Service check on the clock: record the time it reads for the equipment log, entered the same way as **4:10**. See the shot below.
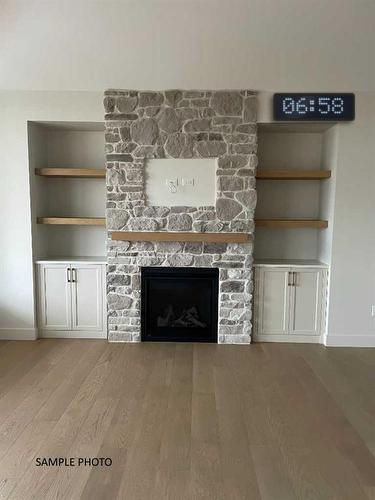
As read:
**6:58**
